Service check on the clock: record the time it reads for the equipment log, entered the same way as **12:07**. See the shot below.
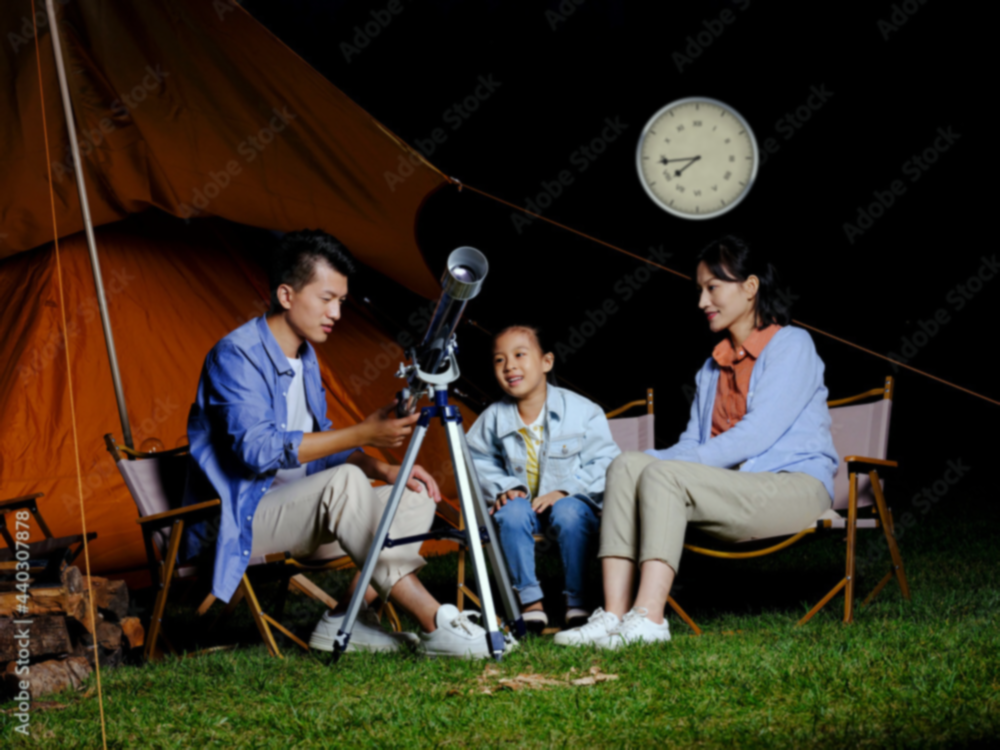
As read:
**7:44**
